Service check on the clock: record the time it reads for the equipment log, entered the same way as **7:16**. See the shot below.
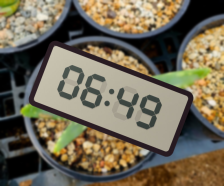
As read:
**6:49**
